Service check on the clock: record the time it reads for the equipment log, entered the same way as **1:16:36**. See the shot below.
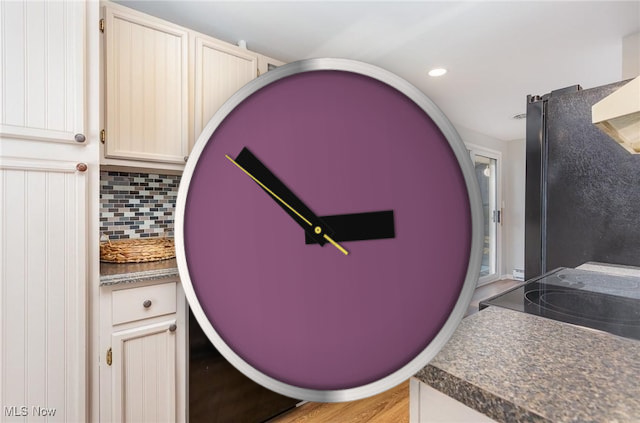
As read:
**2:51:51**
